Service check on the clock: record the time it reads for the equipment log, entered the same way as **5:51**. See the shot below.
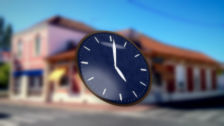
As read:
**5:01**
